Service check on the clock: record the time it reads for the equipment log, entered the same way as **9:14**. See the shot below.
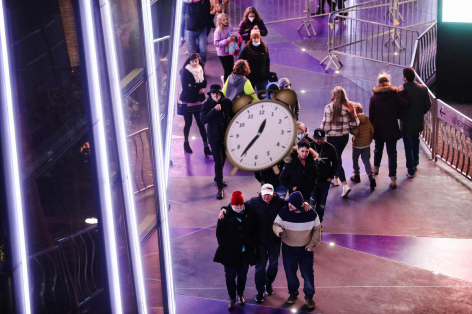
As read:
**12:36**
